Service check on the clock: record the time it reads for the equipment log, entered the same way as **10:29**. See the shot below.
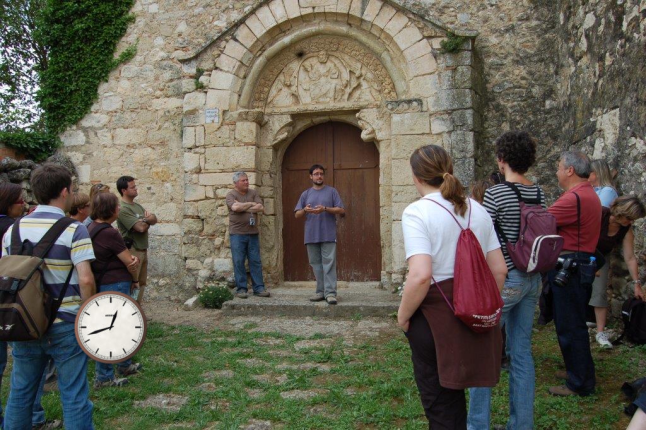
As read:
**12:42**
